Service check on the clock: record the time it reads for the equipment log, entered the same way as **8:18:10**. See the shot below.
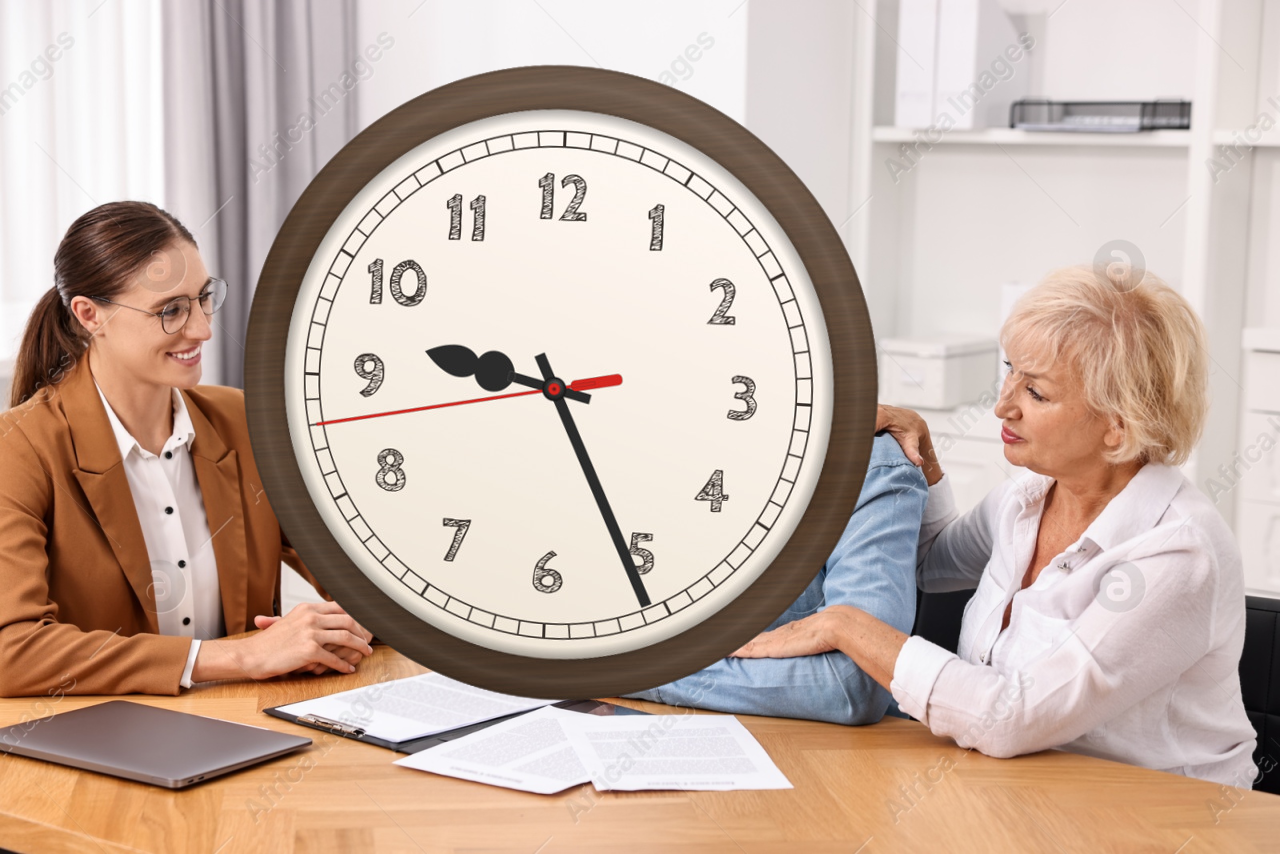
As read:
**9:25:43**
